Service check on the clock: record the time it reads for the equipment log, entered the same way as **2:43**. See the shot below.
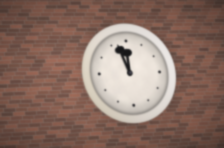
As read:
**11:57**
